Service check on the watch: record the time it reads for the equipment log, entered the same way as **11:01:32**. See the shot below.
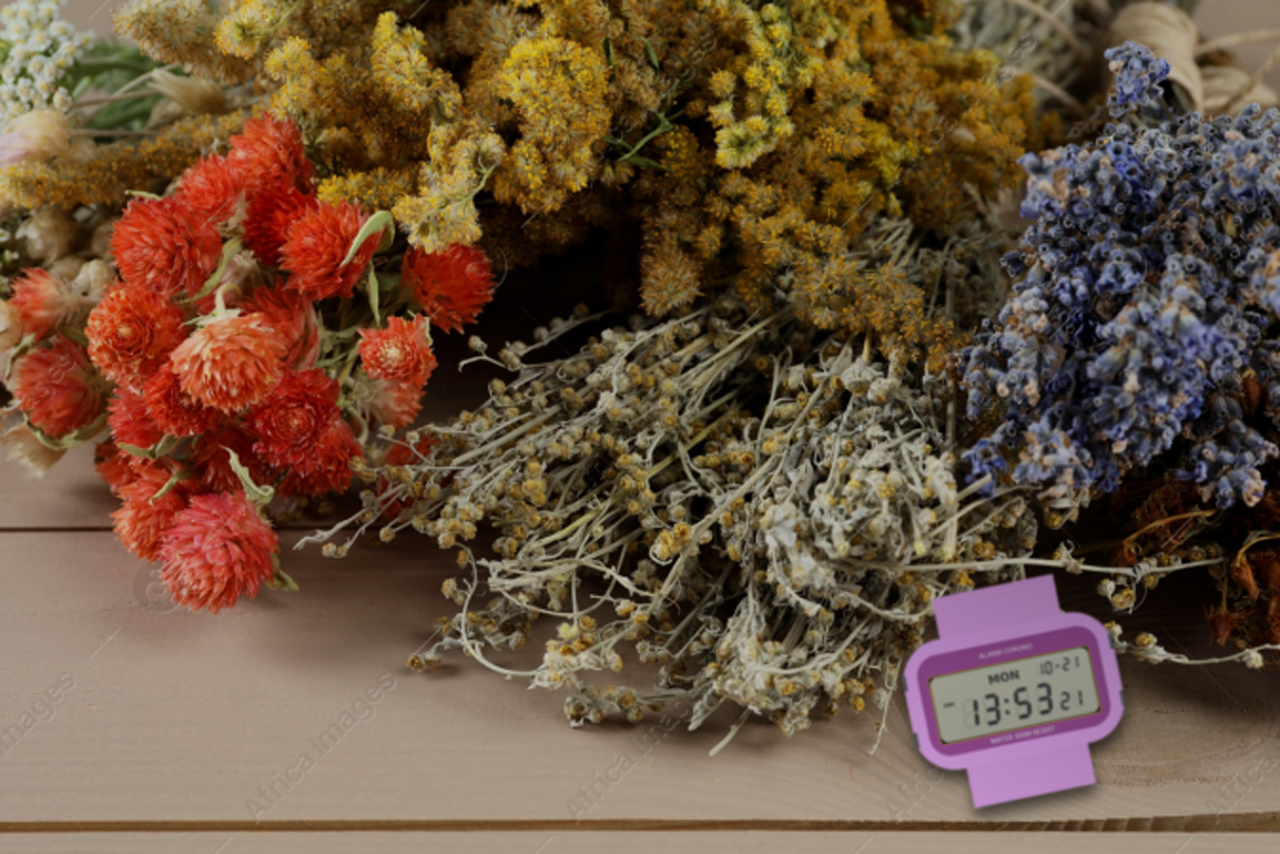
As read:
**13:53:21**
